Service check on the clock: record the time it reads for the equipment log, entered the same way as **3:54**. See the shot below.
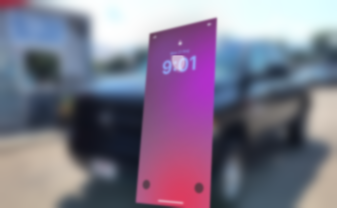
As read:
**9:01**
